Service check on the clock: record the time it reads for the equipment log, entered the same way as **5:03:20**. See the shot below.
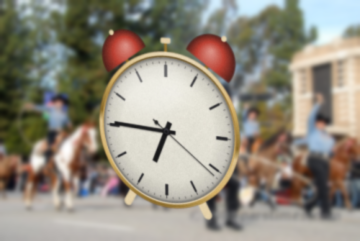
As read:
**6:45:21**
